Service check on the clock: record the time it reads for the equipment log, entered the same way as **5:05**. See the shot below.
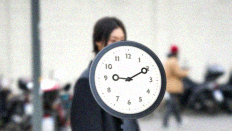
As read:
**9:10**
